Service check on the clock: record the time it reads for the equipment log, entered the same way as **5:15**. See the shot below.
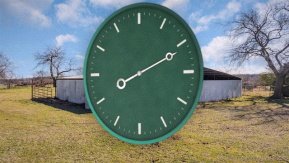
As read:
**8:11**
